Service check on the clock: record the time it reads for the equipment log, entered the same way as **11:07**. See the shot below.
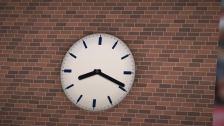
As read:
**8:19**
